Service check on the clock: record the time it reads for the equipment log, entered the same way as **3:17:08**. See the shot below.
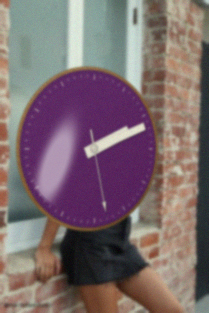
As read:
**2:11:28**
